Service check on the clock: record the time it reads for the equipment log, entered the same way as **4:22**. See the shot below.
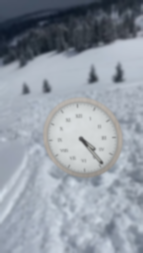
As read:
**4:24**
